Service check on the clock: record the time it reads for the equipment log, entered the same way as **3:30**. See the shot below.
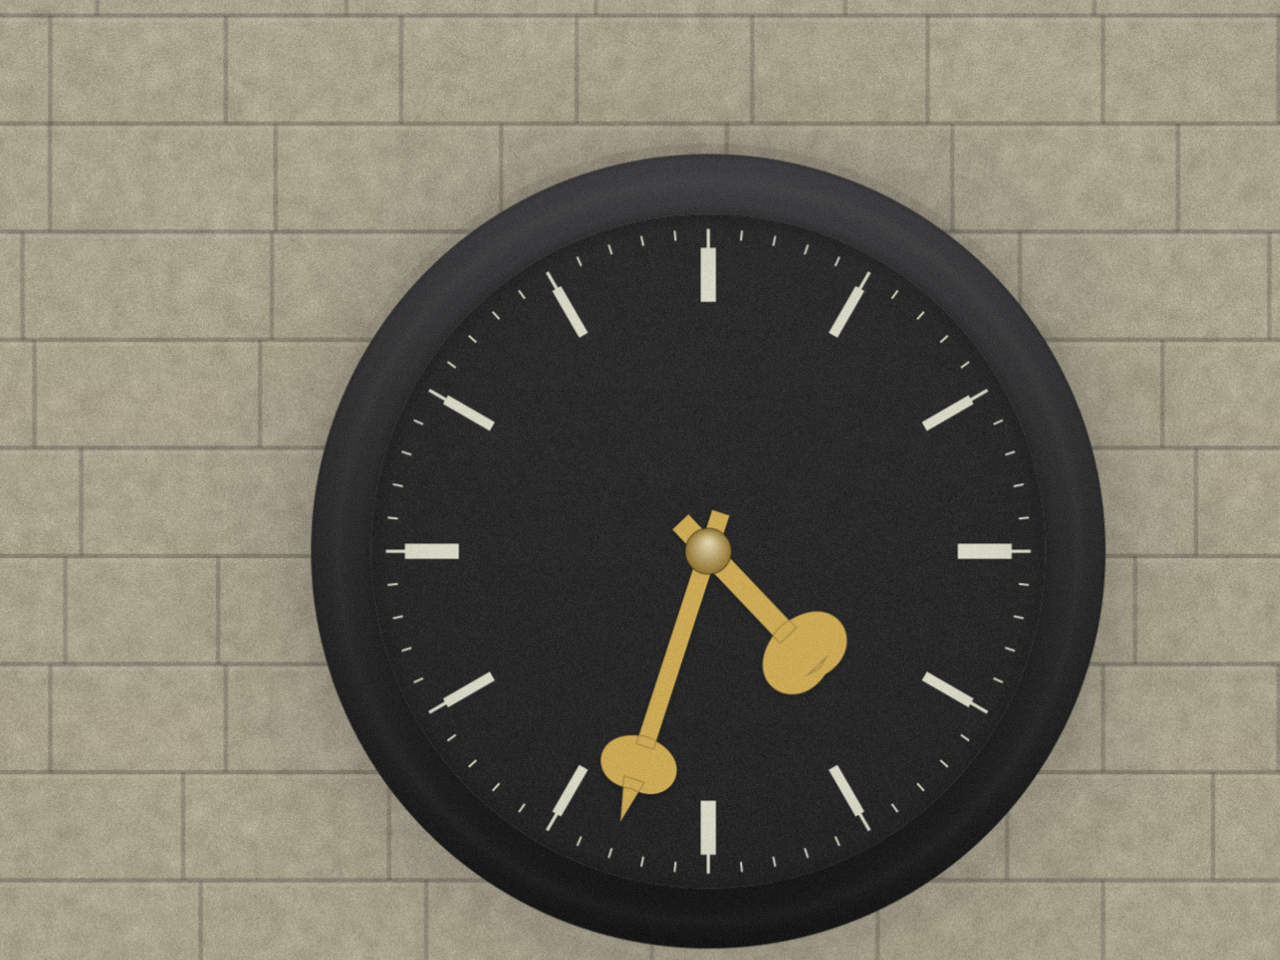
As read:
**4:33**
